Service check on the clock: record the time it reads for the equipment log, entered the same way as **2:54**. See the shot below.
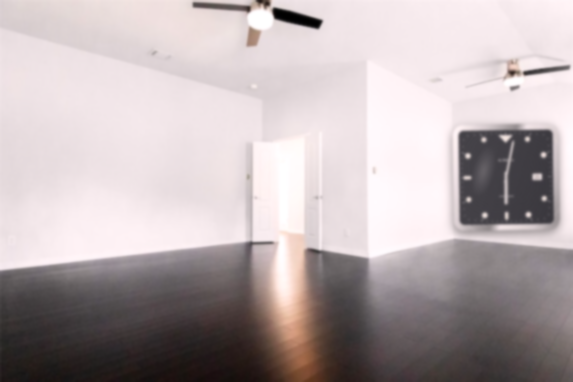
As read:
**6:02**
